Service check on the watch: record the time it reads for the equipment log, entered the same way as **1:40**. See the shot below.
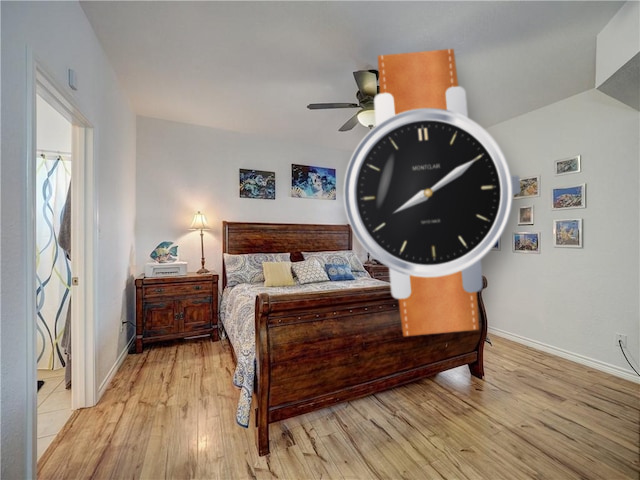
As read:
**8:10**
